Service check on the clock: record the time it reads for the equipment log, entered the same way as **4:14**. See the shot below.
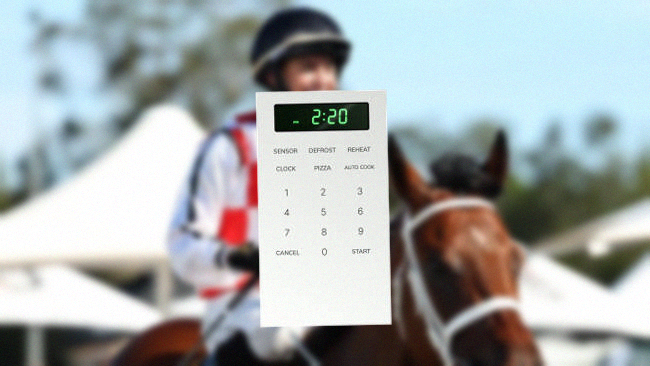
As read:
**2:20**
